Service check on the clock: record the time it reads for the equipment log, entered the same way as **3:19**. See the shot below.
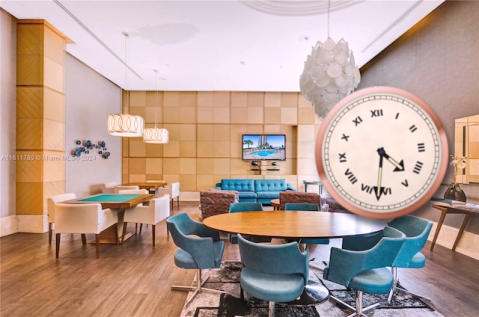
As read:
**4:32**
